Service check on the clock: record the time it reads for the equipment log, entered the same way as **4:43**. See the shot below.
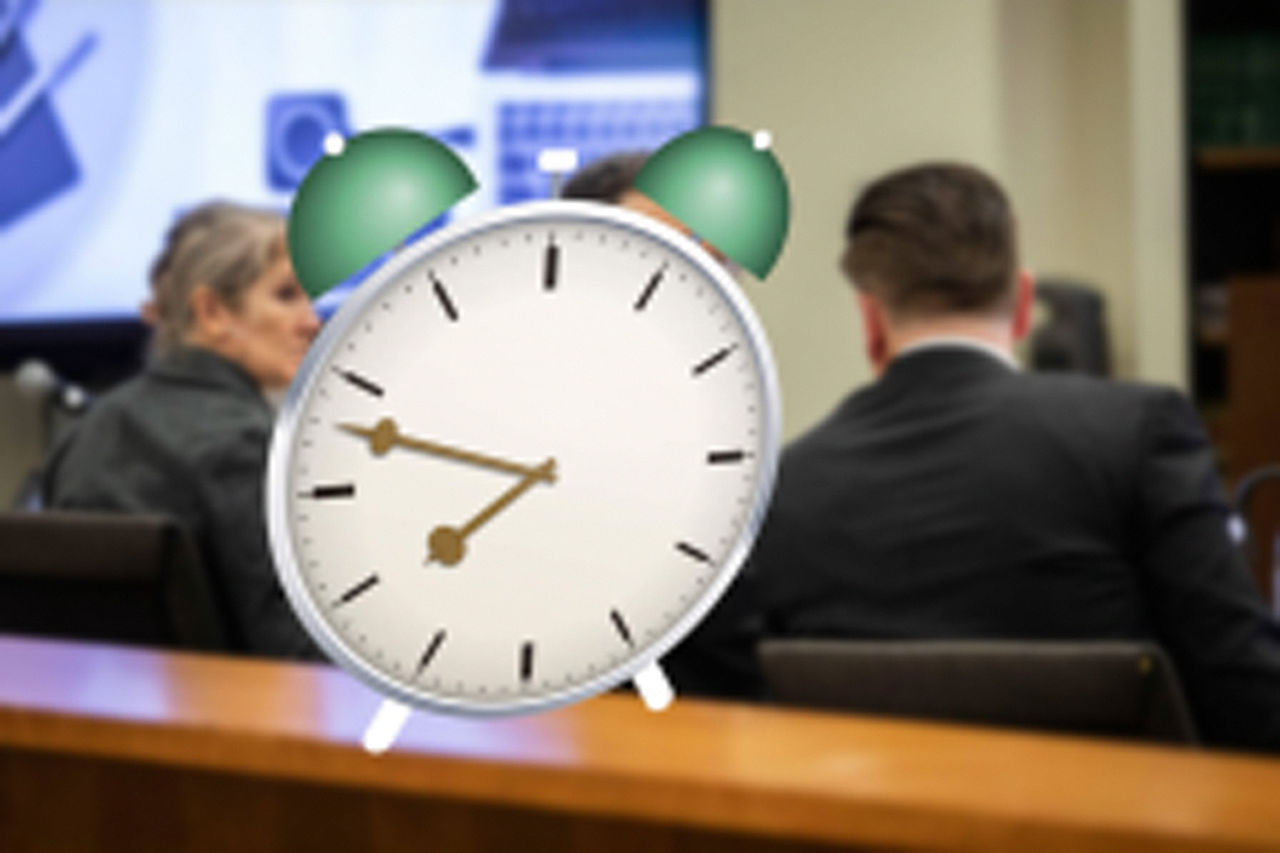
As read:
**7:48**
